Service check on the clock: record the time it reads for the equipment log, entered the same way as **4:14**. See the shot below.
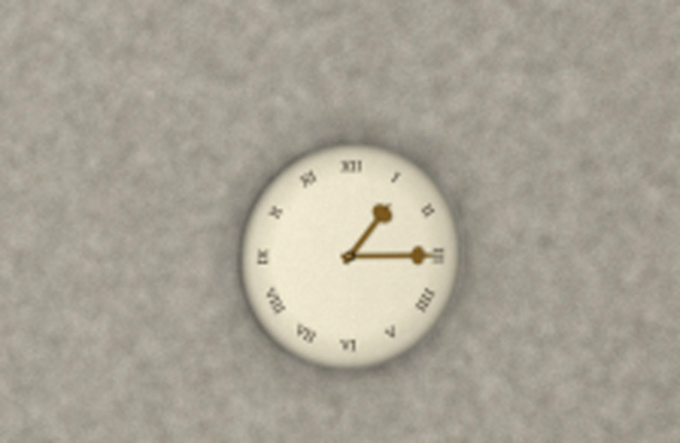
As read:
**1:15**
